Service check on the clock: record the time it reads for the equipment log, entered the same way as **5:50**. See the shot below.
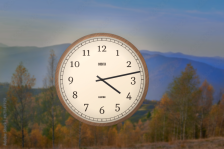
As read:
**4:13**
